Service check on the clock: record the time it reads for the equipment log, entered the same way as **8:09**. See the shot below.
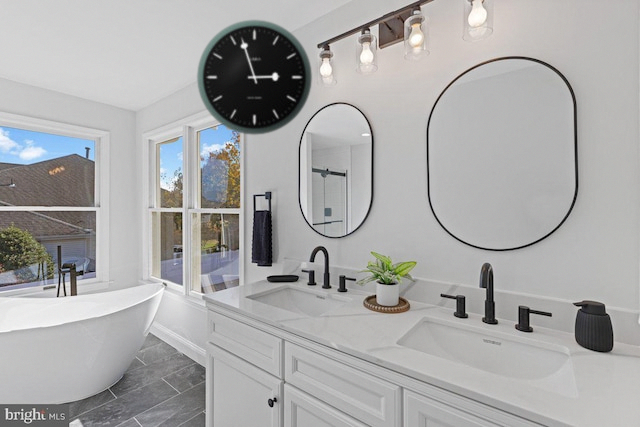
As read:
**2:57**
